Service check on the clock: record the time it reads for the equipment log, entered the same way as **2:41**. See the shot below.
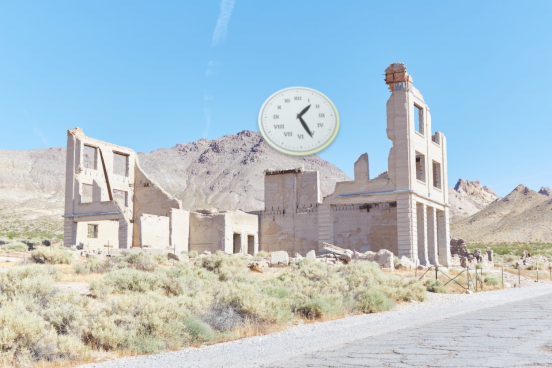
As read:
**1:26**
